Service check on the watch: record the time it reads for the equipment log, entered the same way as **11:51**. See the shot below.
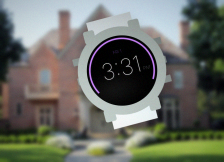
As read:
**3:31**
